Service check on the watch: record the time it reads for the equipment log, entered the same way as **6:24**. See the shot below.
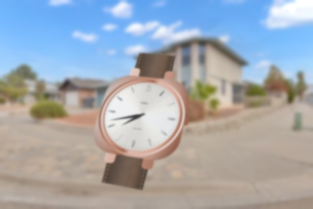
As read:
**7:42**
